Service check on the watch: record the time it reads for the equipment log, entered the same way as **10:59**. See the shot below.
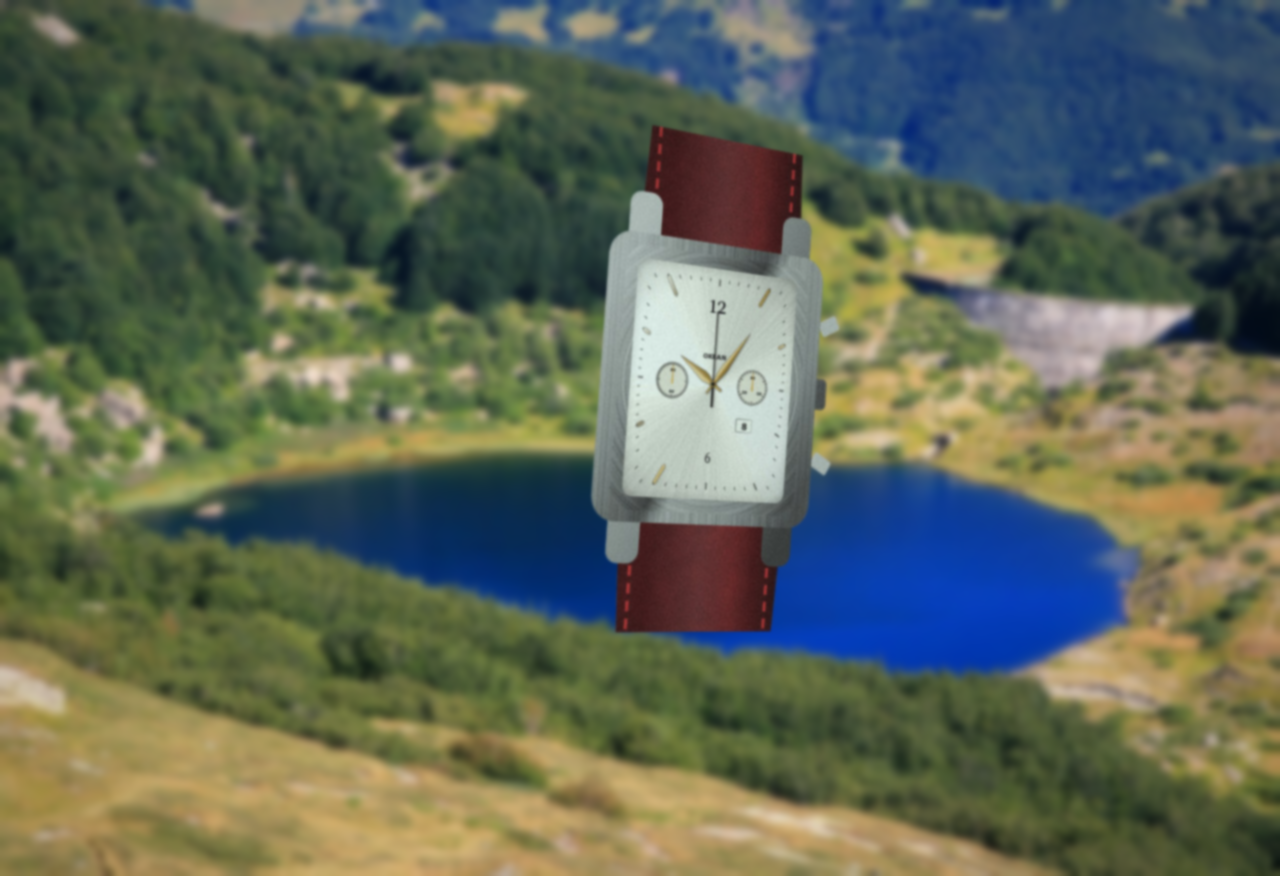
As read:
**10:06**
